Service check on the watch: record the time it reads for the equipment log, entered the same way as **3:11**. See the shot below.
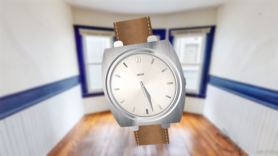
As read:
**5:28**
